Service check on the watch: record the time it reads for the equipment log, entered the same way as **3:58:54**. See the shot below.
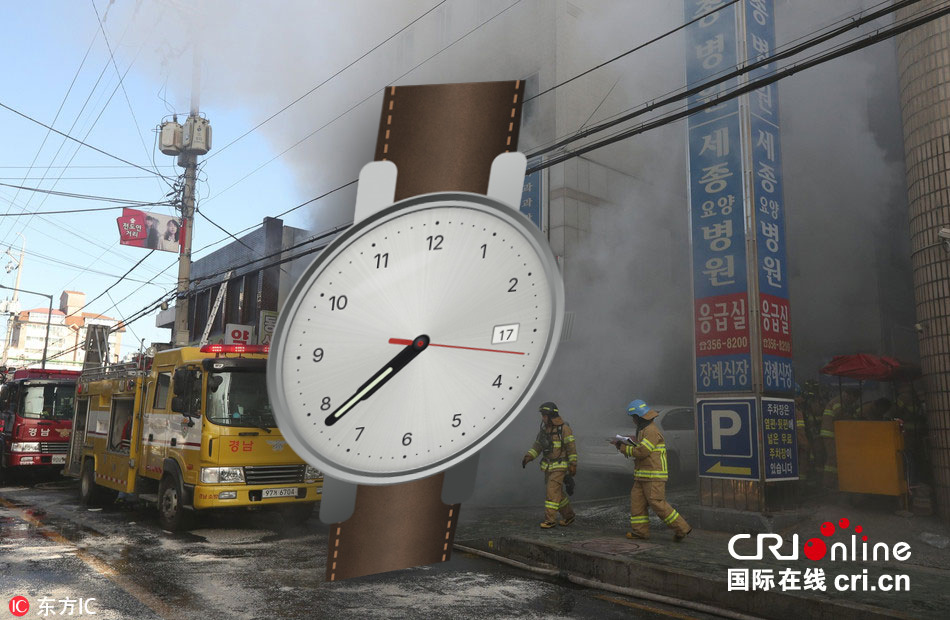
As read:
**7:38:17**
